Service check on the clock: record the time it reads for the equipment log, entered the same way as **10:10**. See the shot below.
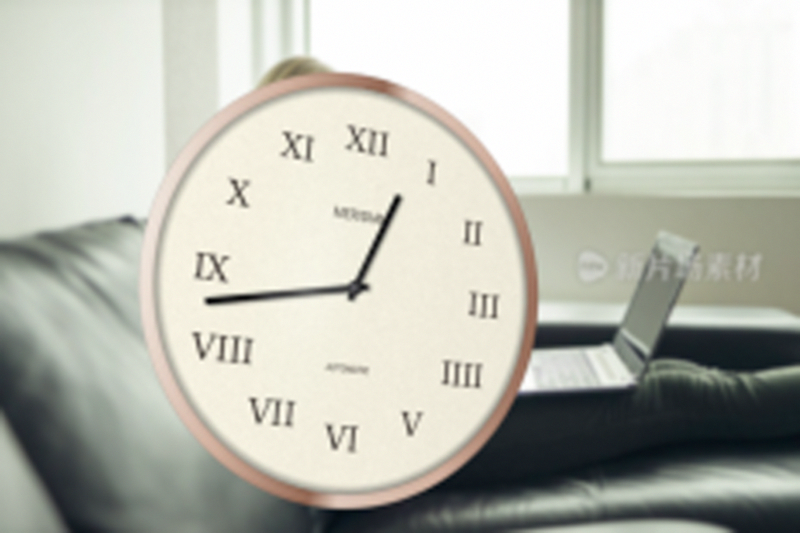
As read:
**12:43**
